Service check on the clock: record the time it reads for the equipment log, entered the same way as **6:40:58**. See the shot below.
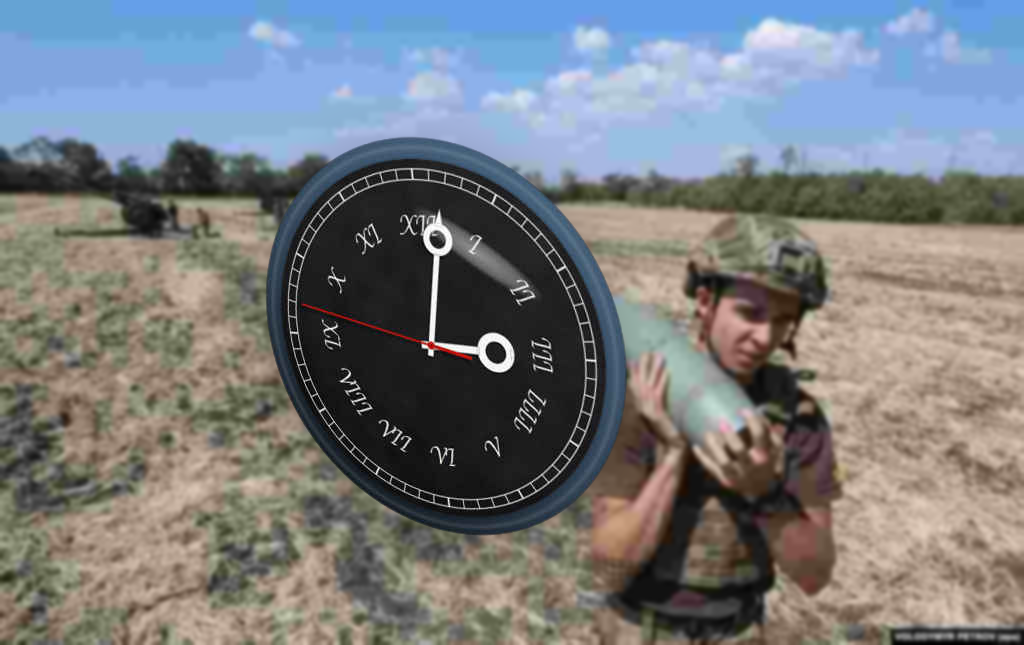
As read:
**3:01:47**
